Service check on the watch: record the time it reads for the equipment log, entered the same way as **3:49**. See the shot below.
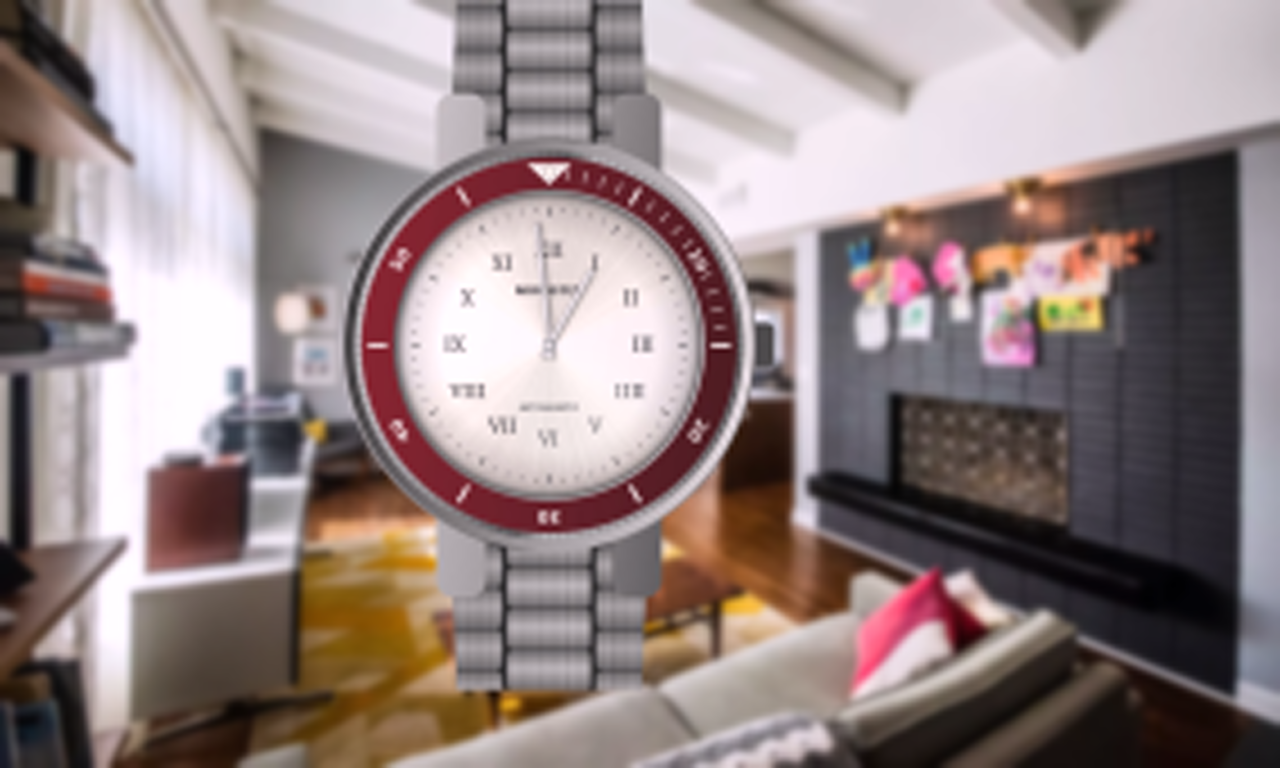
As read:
**12:59**
